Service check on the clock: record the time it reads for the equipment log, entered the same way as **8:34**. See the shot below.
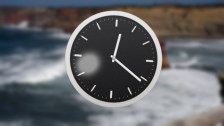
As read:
**12:21**
